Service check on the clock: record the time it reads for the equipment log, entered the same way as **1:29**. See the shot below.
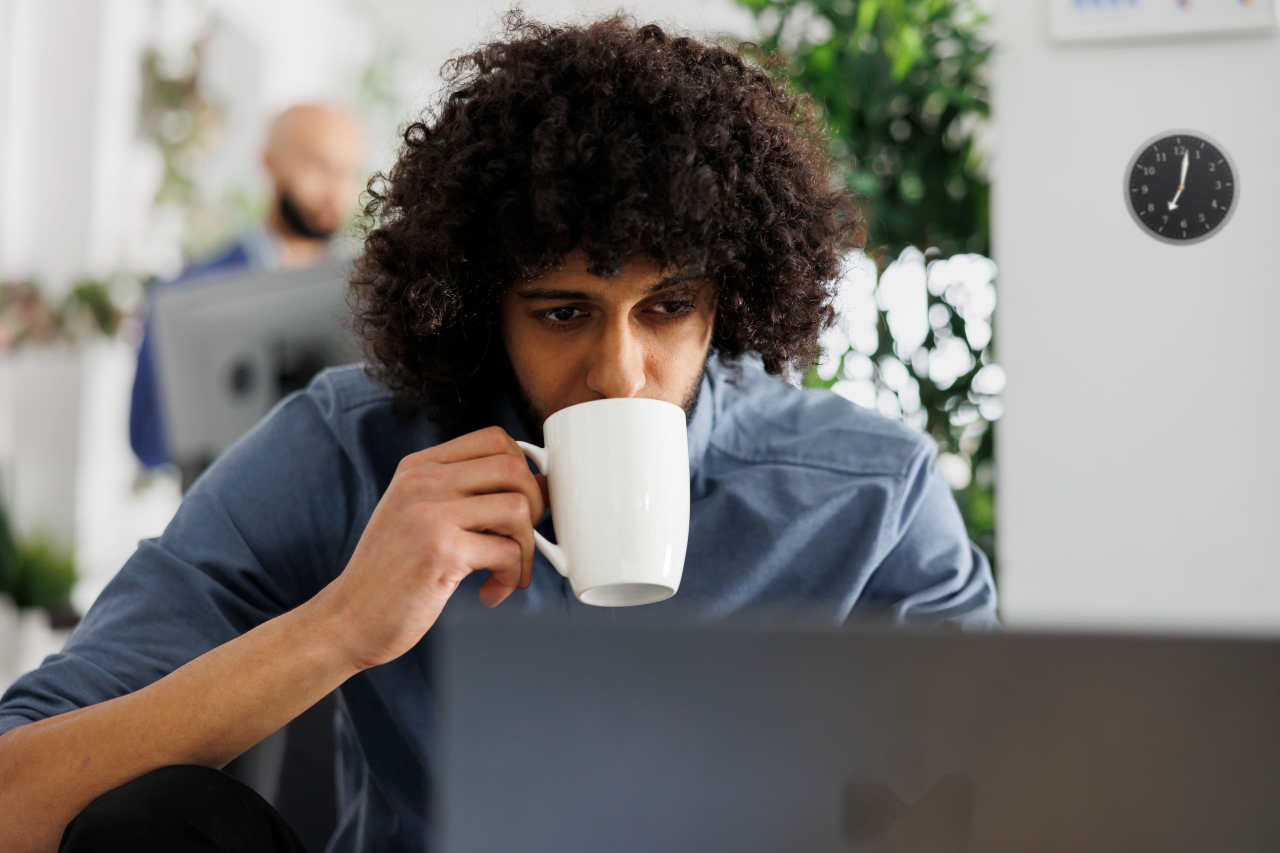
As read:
**7:02**
